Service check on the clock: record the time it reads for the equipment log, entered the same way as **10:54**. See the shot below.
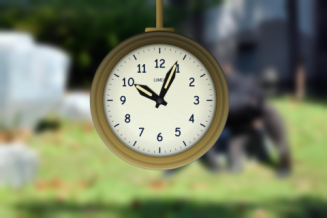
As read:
**10:04**
